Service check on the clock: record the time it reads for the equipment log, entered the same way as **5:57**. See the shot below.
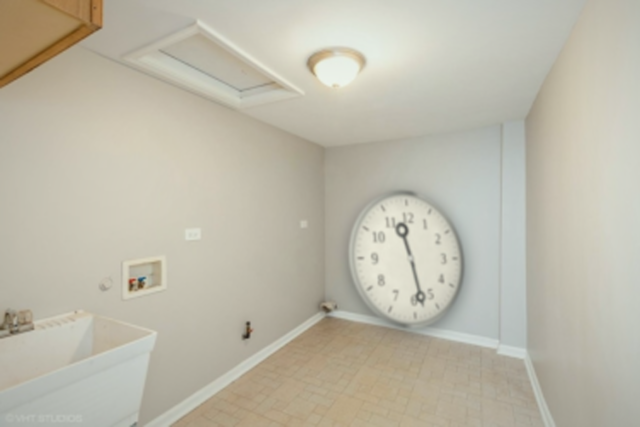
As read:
**11:28**
